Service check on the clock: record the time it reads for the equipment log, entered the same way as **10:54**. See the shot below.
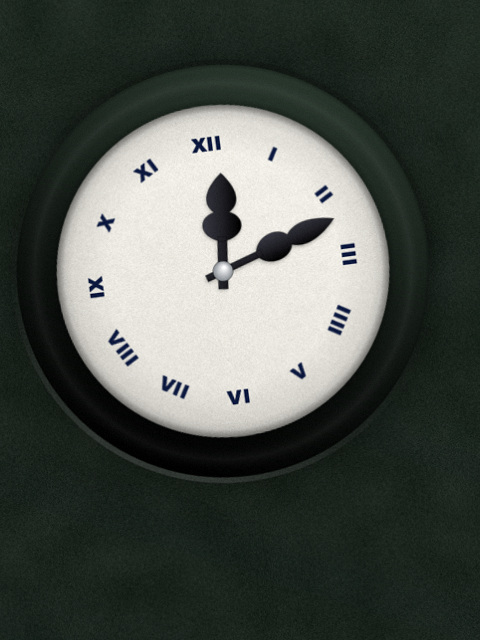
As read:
**12:12**
